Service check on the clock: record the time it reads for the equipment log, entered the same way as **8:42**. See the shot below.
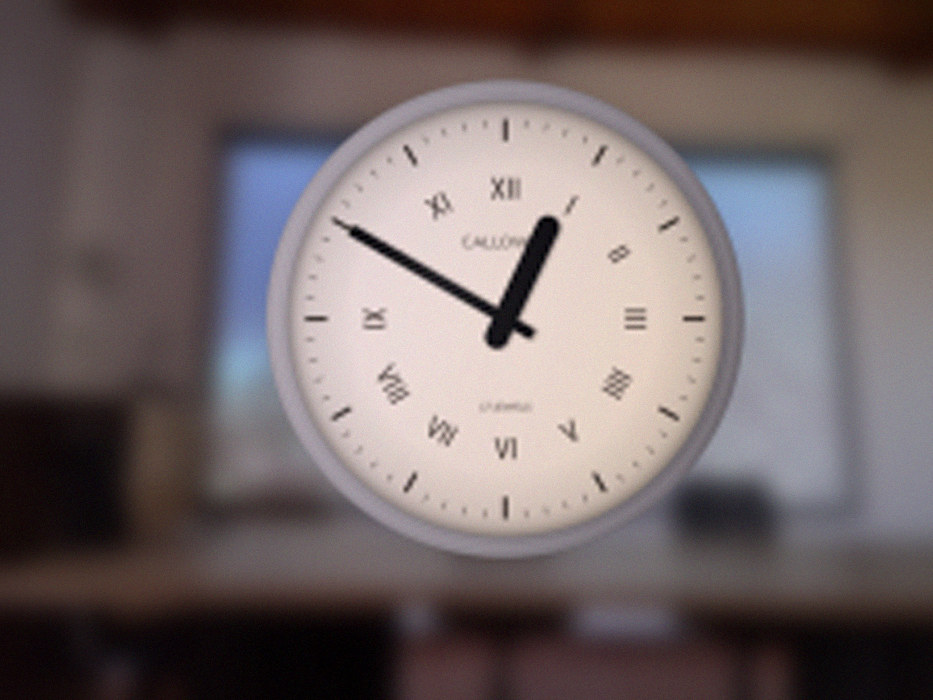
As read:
**12:50**
